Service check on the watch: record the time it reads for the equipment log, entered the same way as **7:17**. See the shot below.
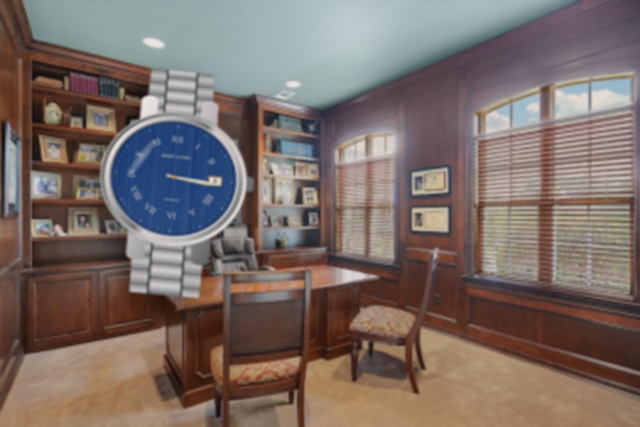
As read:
**3:16**
